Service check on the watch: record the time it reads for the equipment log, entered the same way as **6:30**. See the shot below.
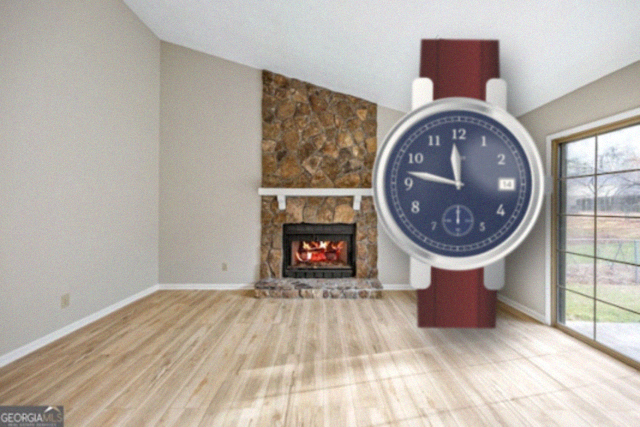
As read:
**11:47**
